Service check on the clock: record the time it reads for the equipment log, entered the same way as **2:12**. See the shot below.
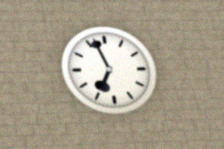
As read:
**6:57**
